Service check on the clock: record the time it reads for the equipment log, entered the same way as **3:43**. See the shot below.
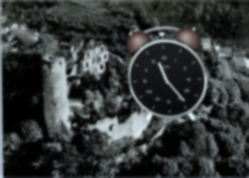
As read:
**11:24**
